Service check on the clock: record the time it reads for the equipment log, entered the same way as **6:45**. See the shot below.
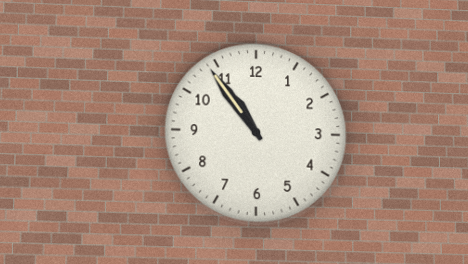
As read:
**10:54**
